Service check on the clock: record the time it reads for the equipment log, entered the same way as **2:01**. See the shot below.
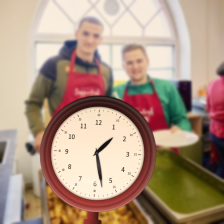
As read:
**1:28**
